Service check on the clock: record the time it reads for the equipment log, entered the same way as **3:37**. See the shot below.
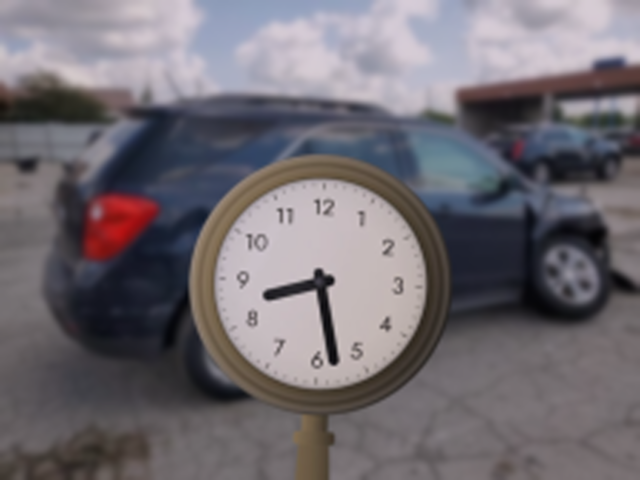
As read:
**8:28**
